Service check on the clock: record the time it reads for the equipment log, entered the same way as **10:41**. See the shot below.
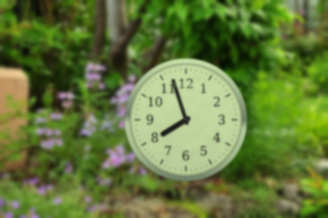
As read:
**7:57**
